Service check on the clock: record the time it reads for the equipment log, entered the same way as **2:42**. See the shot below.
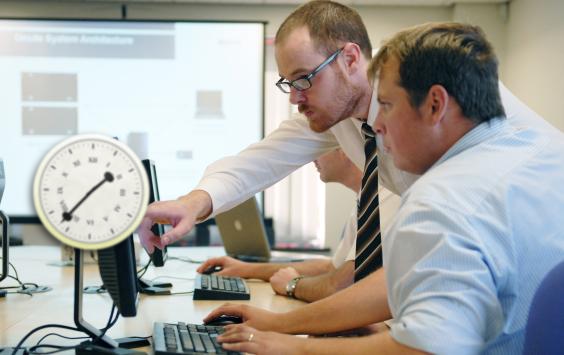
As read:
**1:37**
